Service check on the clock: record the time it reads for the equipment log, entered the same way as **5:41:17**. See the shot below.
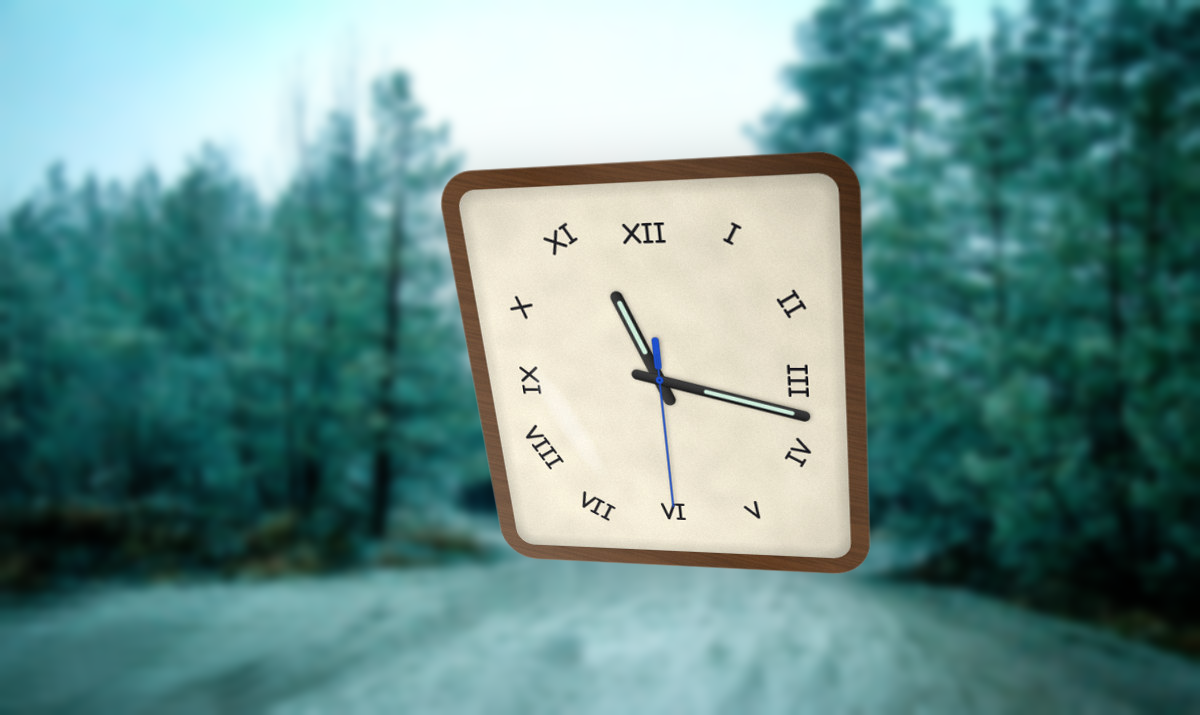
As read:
**11:17:30**
